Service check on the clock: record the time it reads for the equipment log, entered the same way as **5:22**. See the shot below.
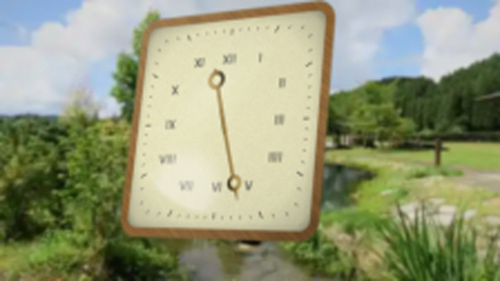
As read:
**11:27**
